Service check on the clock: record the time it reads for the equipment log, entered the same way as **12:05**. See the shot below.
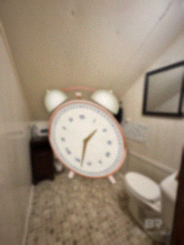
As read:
**1:33**
